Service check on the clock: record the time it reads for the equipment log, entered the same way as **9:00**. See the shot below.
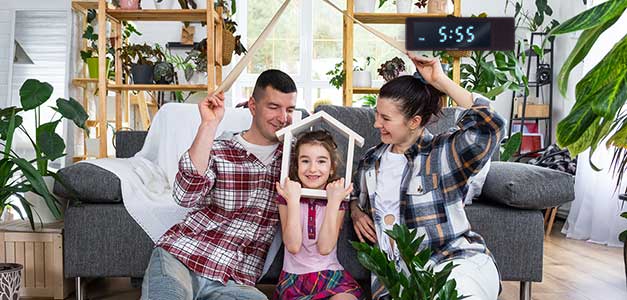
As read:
**5:55**
